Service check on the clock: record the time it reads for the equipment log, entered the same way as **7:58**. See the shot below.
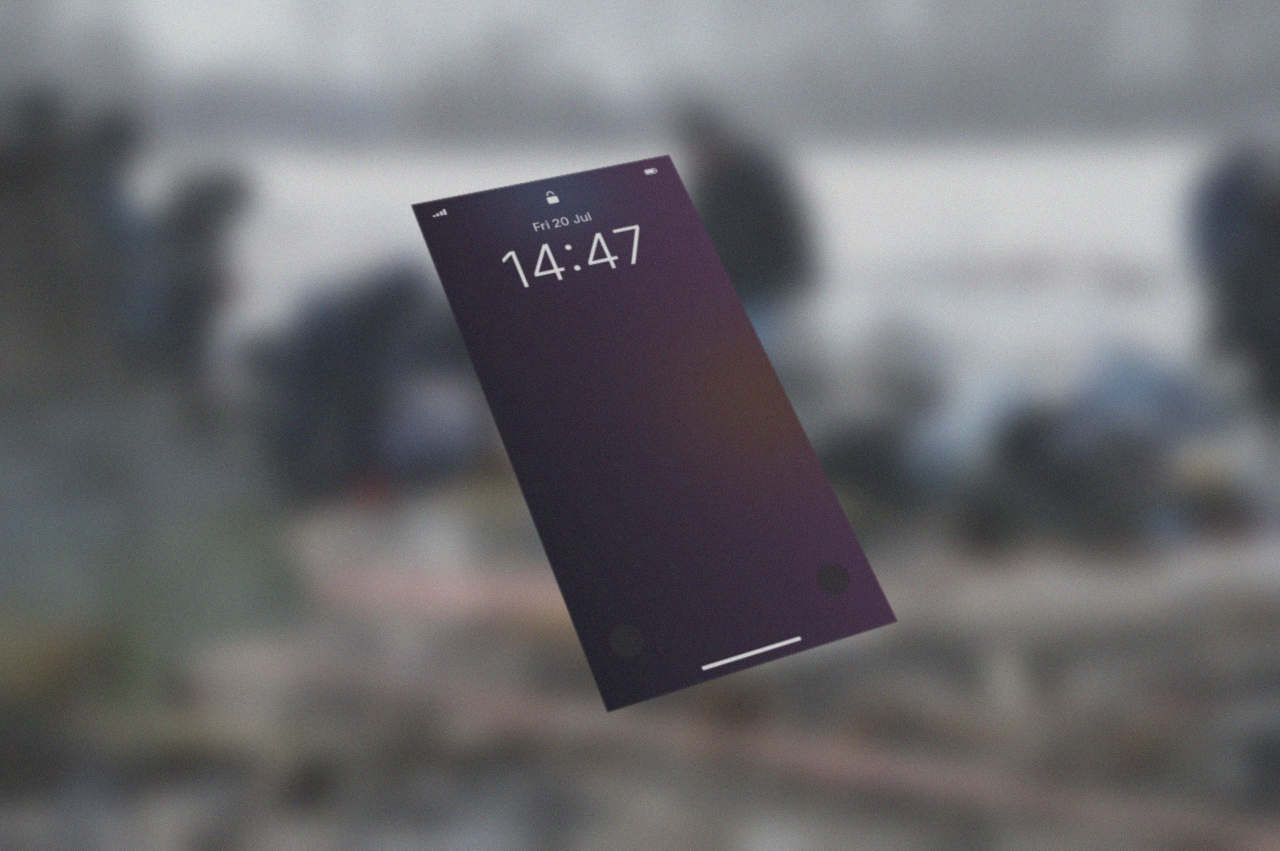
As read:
**14:47**
